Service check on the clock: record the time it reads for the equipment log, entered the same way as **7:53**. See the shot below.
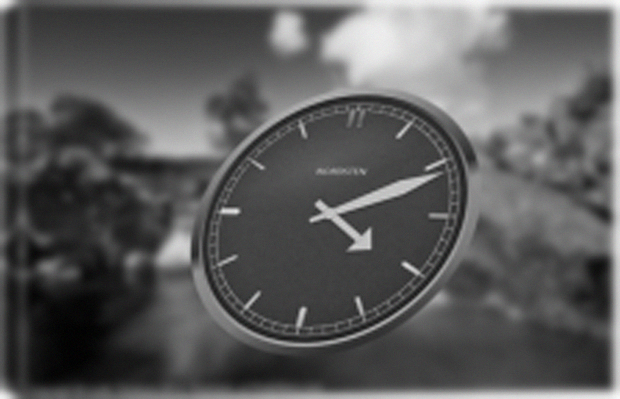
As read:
**4:11**
